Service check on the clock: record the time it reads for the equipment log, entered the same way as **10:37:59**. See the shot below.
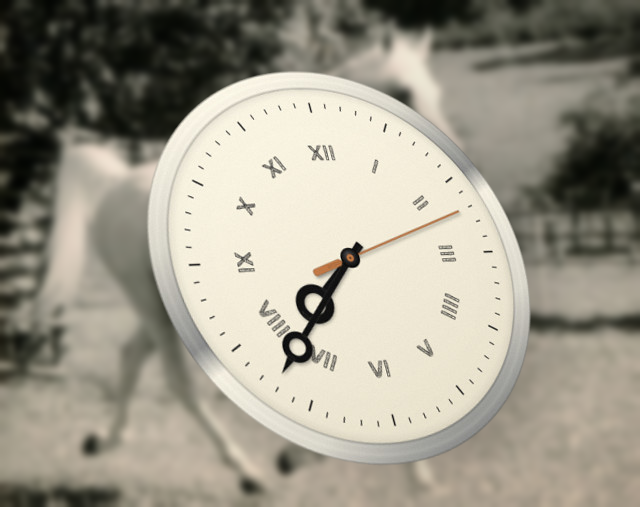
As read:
**7:37:12**
